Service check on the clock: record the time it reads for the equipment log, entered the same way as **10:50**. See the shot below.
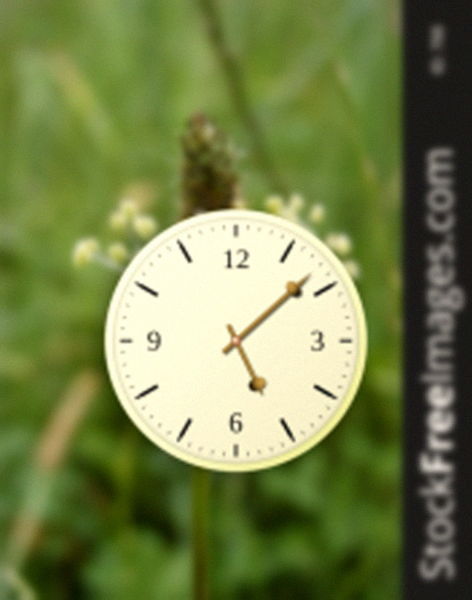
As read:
**5:08**
